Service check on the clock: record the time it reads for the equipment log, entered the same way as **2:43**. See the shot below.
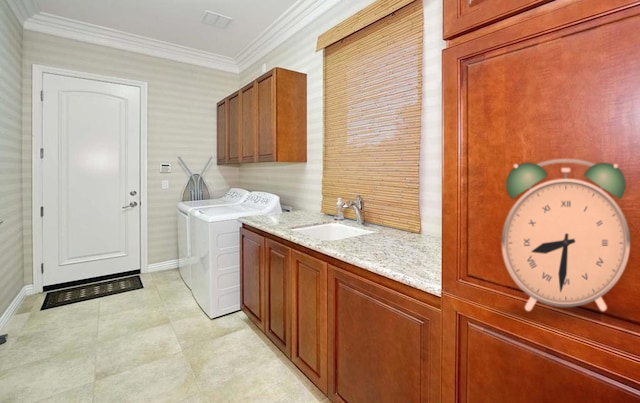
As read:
**8:31**
